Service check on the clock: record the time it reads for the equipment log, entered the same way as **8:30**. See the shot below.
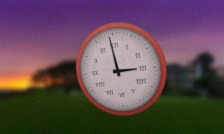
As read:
**2:59**
